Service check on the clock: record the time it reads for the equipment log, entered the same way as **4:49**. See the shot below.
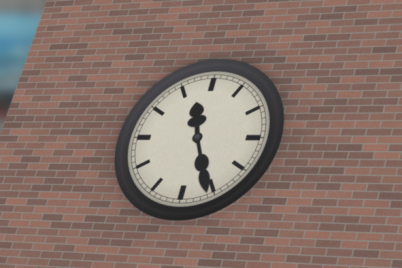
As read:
**11:26**
